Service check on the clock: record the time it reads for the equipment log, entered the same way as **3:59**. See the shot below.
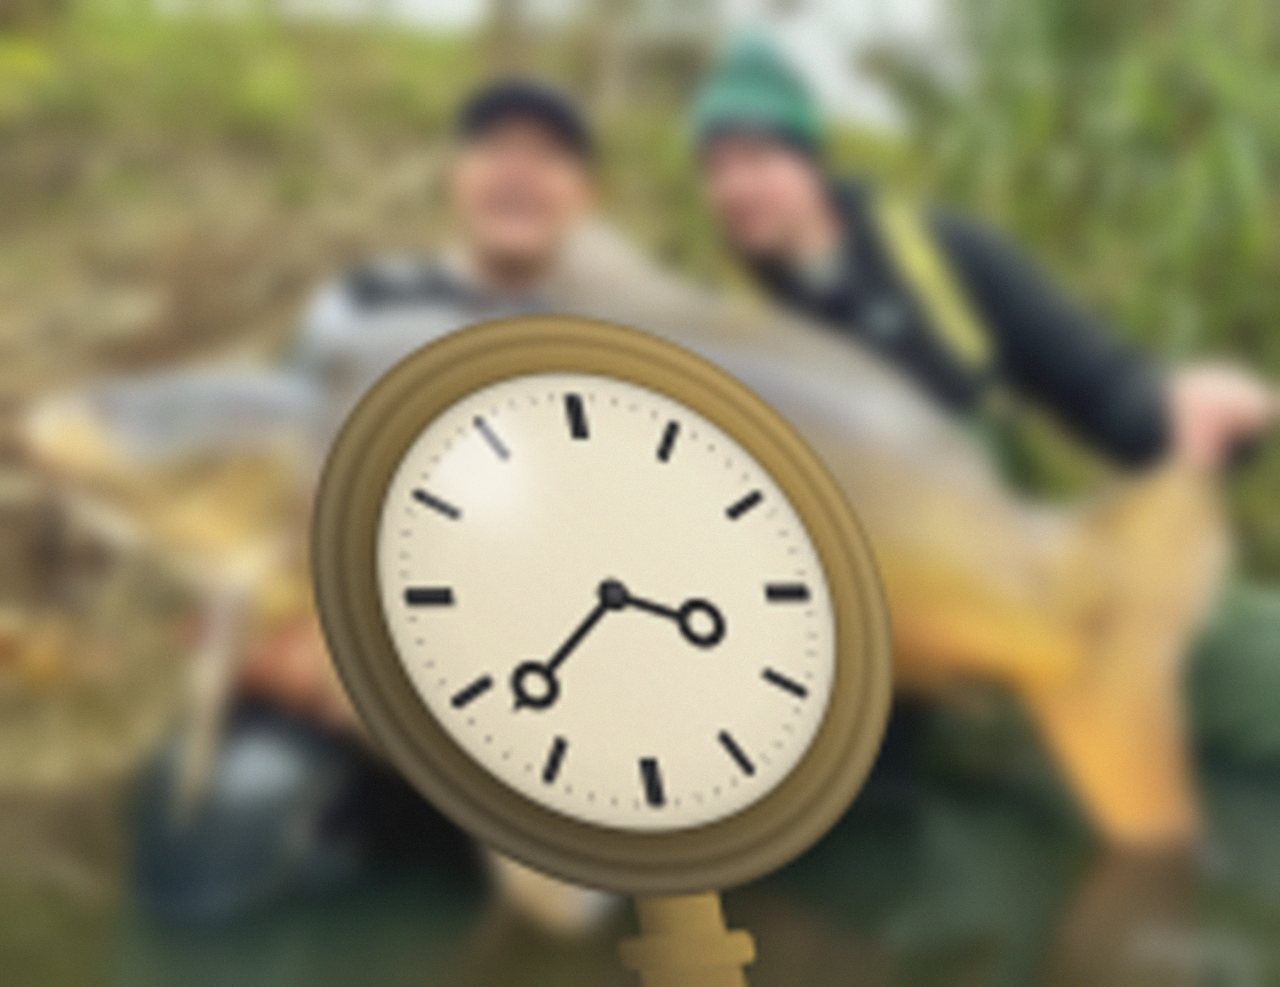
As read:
**3:38**
